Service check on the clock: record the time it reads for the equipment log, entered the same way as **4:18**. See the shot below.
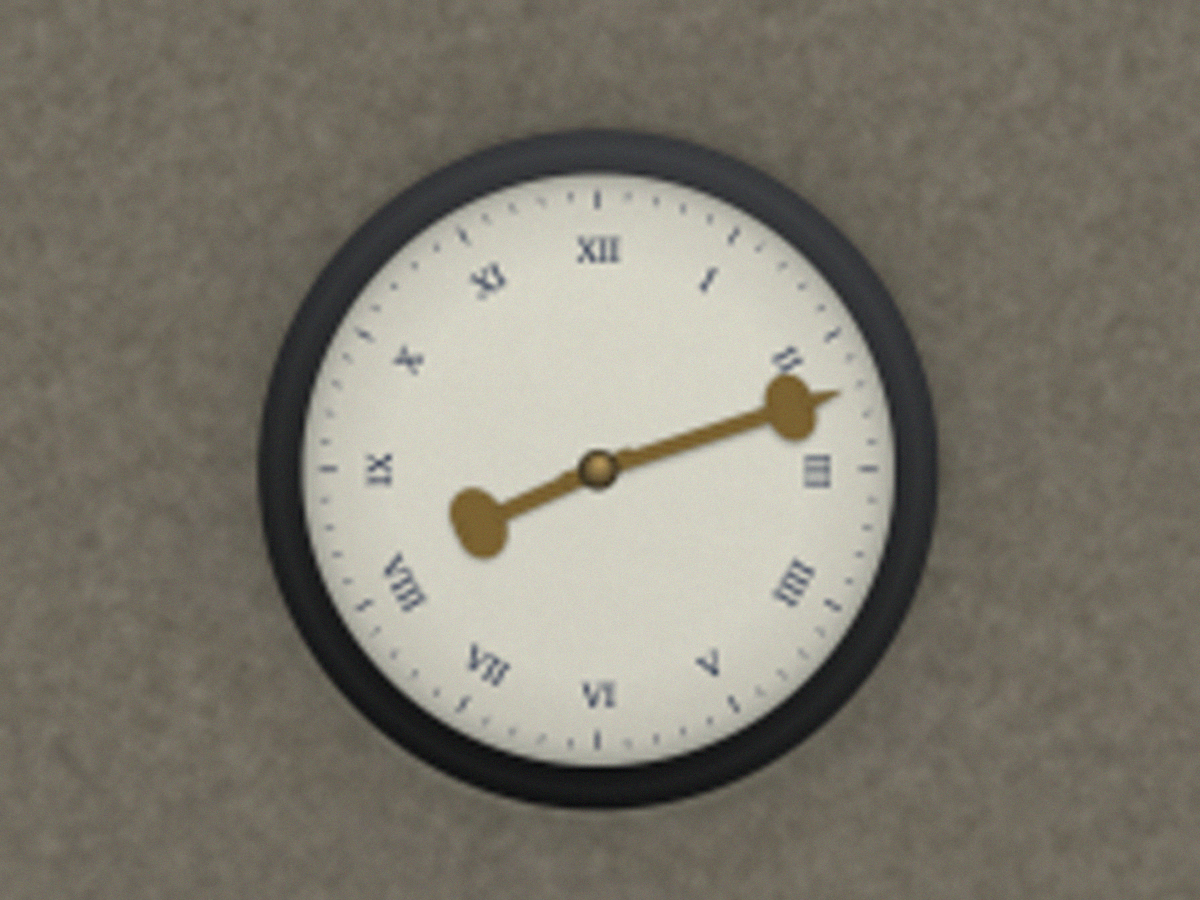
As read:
**8:12**
